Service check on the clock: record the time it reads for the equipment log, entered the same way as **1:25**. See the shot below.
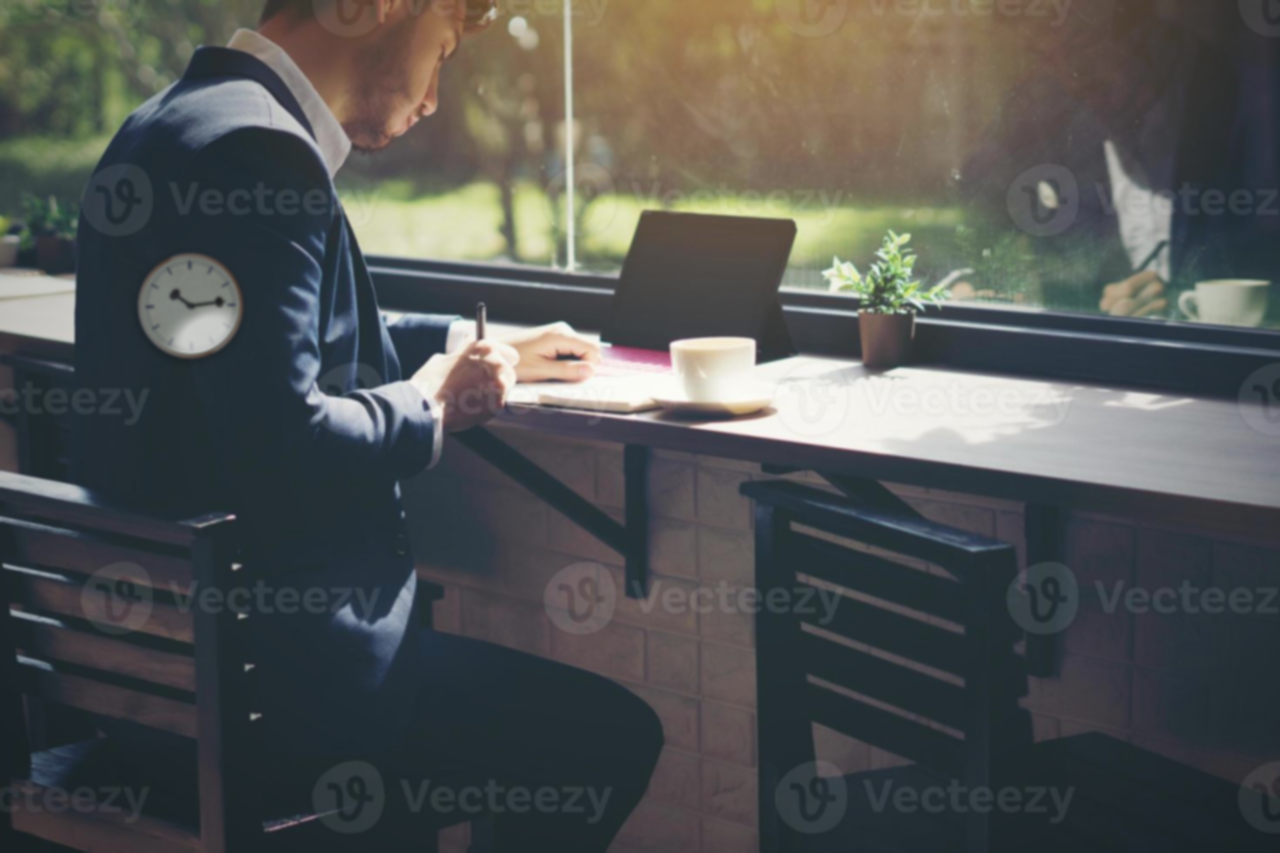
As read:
**10:14**
